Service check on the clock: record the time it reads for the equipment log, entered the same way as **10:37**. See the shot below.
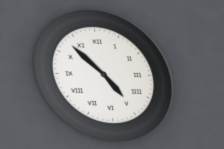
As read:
**4:53**
